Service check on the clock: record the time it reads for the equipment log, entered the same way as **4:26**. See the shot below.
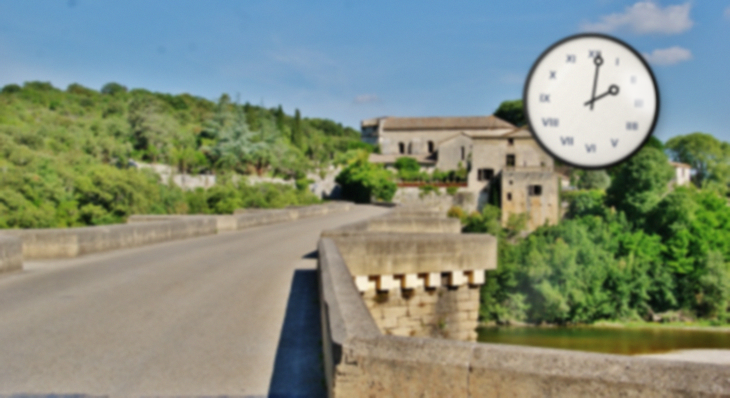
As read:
**2:01**
